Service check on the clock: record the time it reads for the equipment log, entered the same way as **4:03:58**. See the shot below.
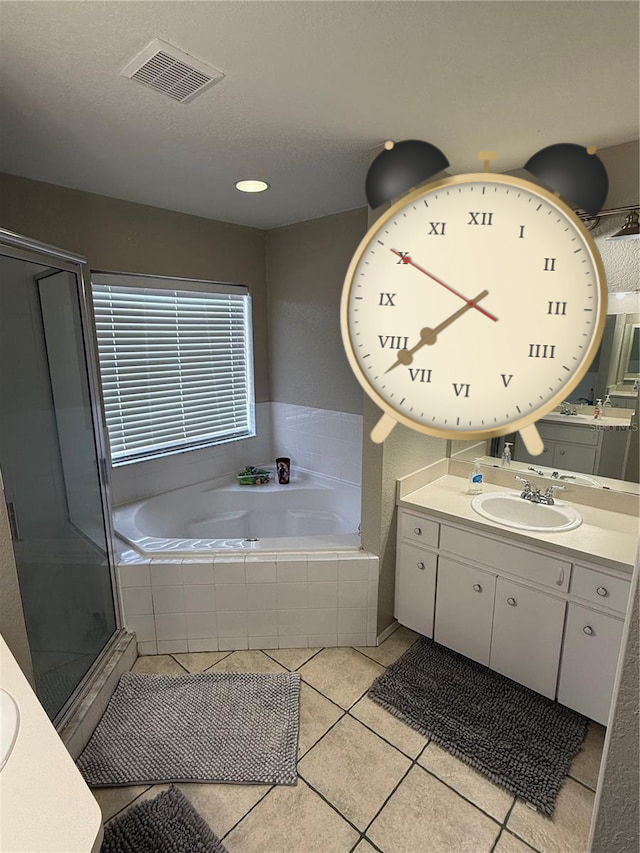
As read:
**7:37:50**
